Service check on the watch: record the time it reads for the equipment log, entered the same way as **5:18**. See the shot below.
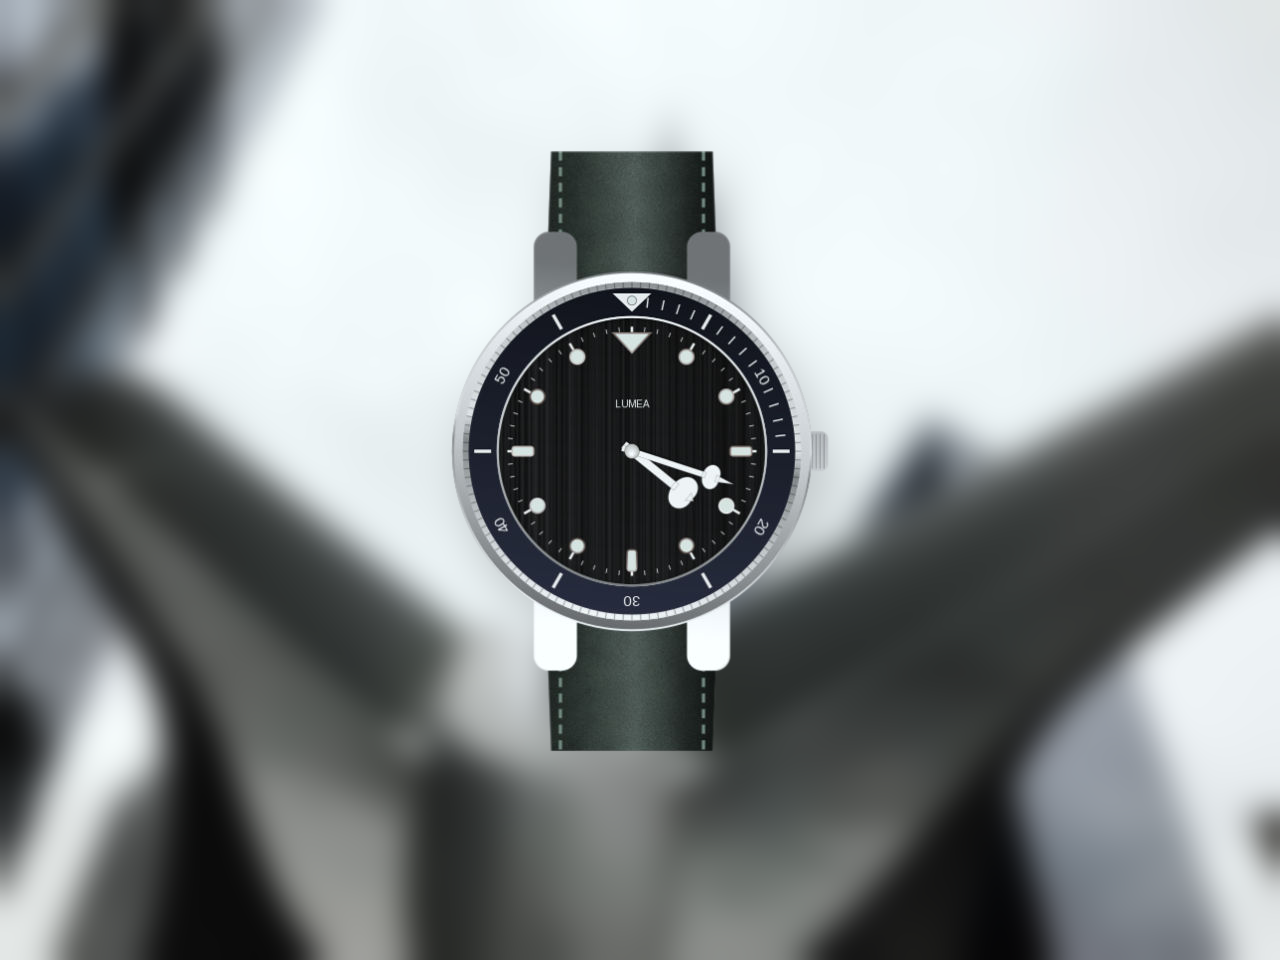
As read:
**4:18**
